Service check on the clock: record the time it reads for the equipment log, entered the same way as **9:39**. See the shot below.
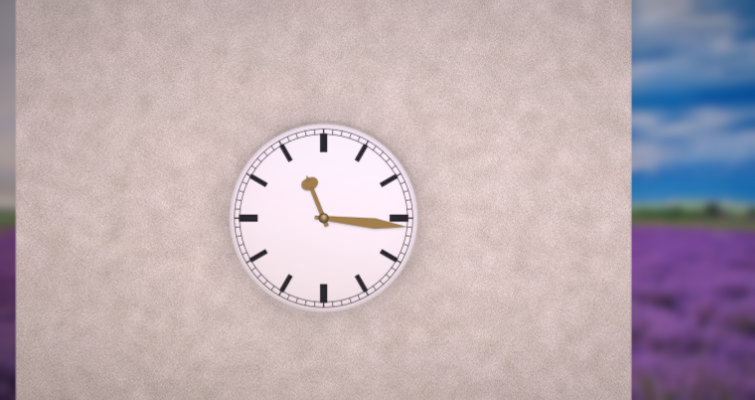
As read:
**11:16**
